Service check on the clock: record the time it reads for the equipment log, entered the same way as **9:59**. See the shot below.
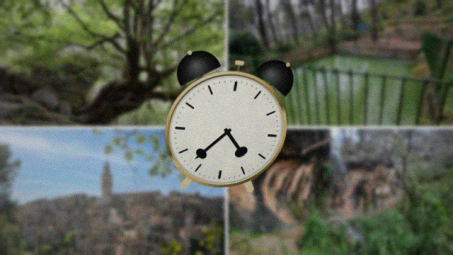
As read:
**4:37**
